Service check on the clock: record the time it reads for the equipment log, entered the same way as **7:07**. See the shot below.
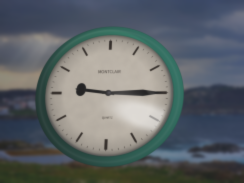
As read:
**9:15**
